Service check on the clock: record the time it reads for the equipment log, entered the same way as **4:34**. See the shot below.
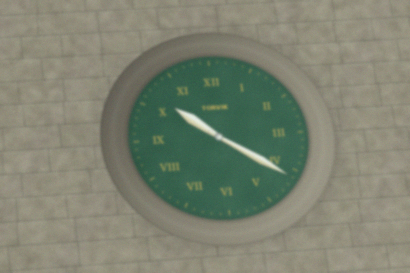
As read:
**10:21**
